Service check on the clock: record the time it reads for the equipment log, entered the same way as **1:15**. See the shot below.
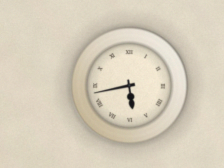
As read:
**5:43**
